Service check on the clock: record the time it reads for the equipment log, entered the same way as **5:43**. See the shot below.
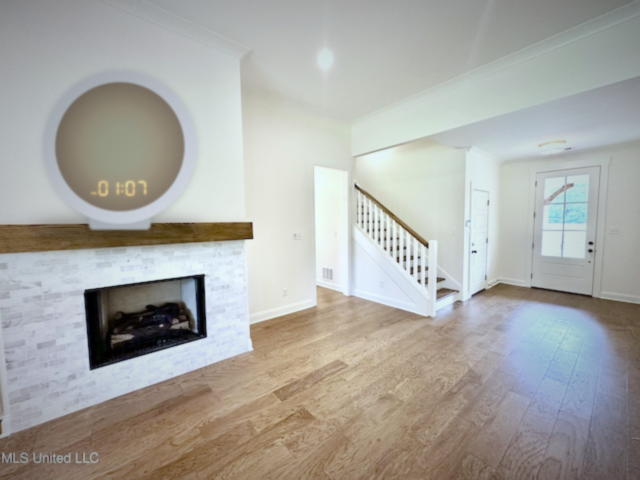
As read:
**1:07**
